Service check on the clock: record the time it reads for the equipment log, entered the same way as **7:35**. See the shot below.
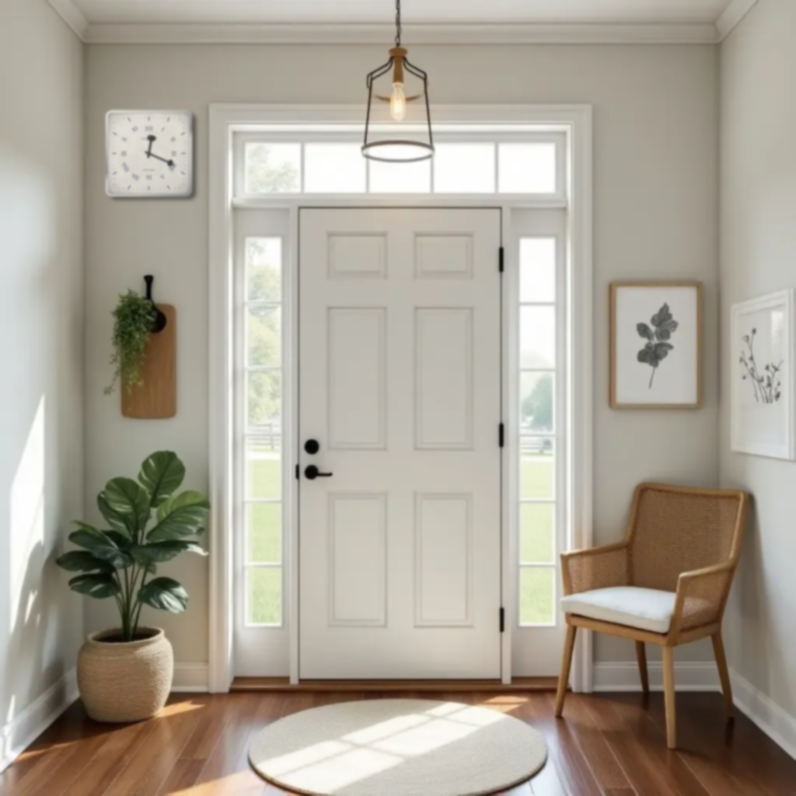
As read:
**12:19**
